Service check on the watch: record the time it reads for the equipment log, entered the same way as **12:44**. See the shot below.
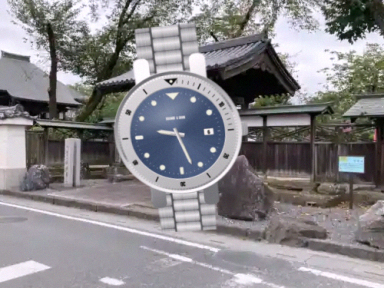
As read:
**9:27**
